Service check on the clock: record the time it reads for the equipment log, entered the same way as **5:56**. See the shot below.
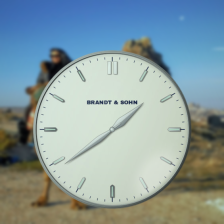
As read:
**1:39**
